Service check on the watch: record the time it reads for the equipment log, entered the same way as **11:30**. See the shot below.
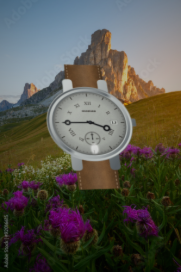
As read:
**3:45**
